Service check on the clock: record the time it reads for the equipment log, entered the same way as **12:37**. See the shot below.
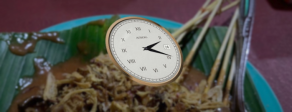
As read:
**2:19**
